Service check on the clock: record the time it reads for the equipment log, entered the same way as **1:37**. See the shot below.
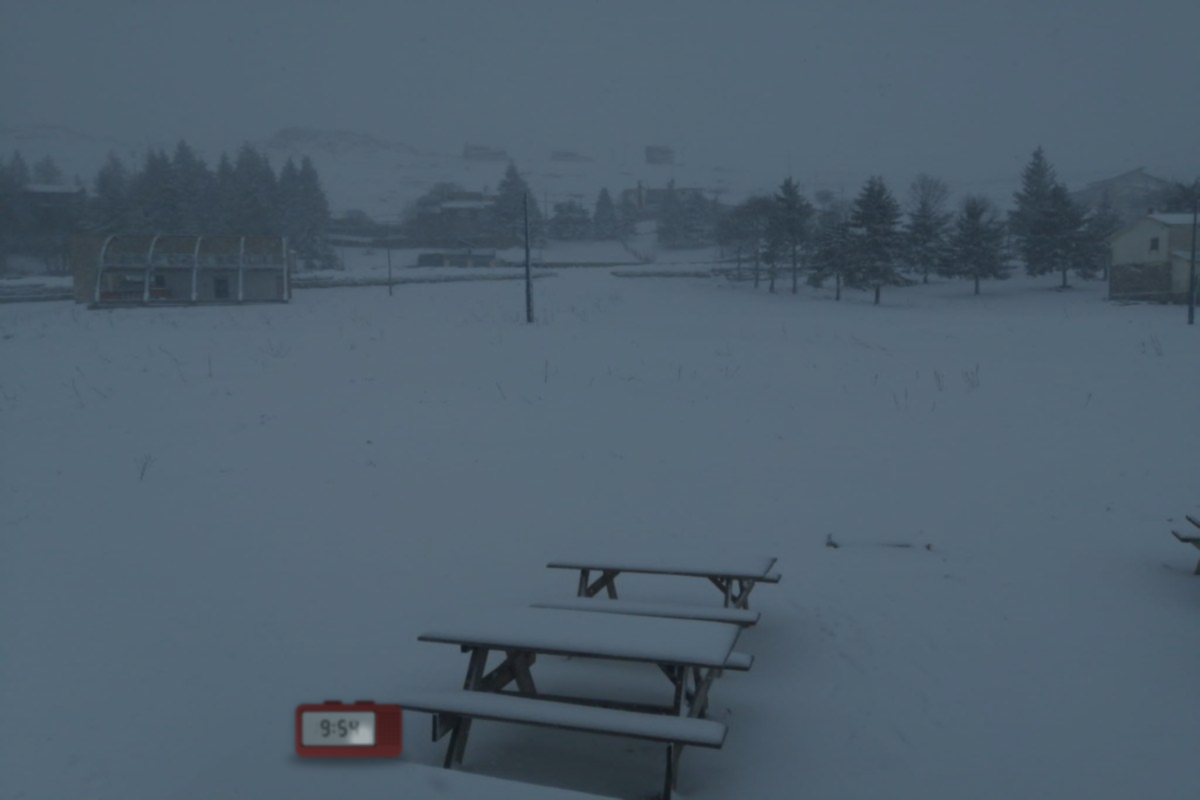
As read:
**9:54**
